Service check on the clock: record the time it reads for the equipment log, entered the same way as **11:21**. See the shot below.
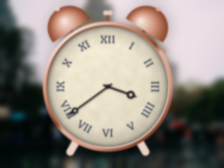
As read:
**3:39**
